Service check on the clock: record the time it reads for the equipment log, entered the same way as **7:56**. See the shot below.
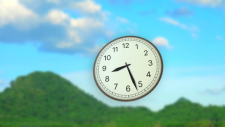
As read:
**8:27**
